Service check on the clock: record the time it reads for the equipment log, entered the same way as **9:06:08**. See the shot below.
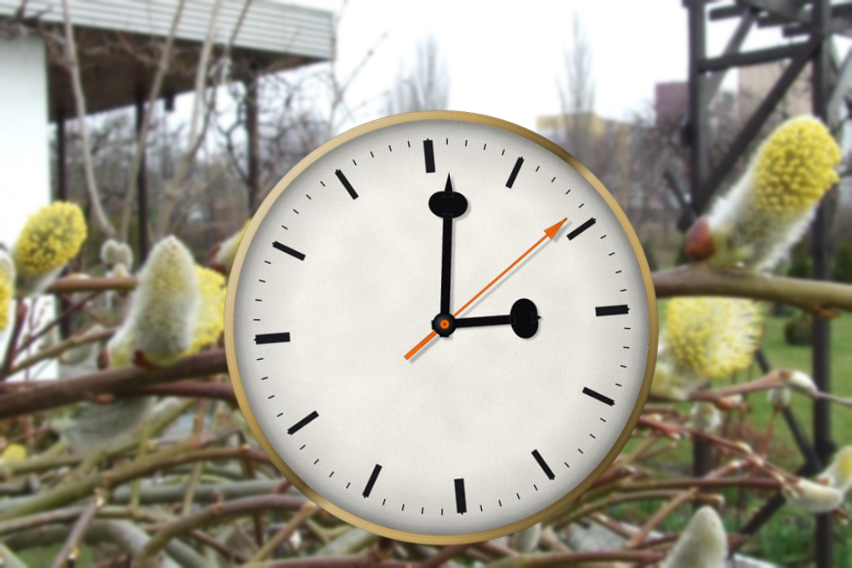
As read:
**3:01:09**
